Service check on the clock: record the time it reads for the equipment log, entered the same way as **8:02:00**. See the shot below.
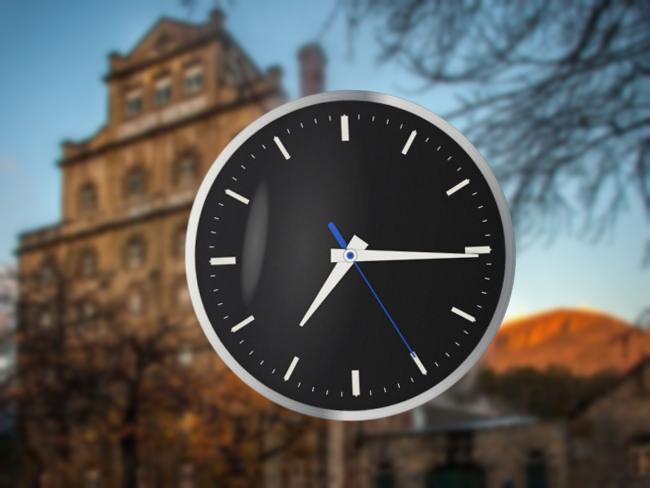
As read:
**7:15:25**
